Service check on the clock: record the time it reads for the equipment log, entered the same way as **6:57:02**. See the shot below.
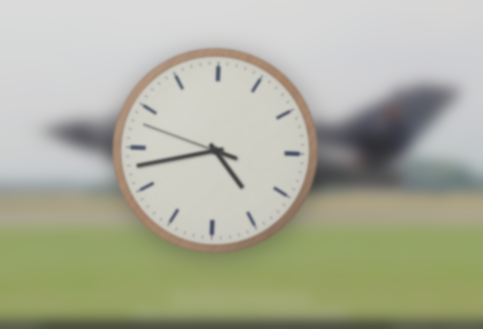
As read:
**4:42:48**
